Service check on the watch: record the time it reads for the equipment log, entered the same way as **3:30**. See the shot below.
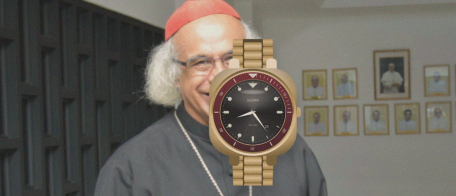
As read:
**8:24**
